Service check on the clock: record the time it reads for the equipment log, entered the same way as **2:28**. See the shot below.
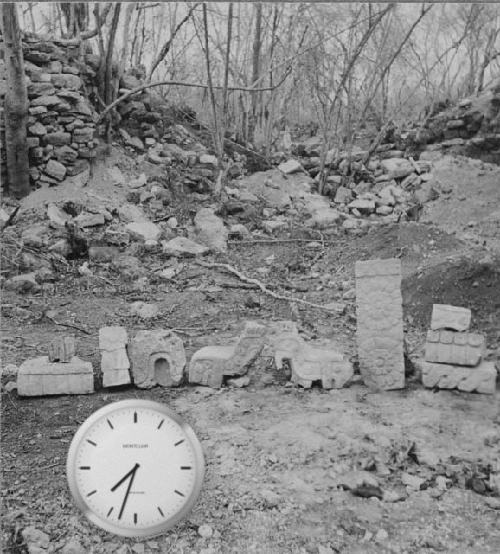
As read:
**7:33**
